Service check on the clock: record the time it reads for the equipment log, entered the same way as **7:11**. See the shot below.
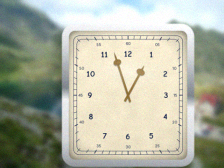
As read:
**12:57**
